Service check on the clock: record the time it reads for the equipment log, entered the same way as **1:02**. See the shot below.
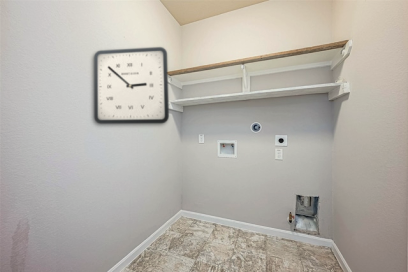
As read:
**2:52**
